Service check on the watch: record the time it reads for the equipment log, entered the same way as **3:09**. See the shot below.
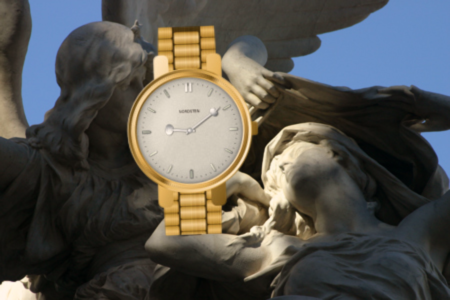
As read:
**9:09**
